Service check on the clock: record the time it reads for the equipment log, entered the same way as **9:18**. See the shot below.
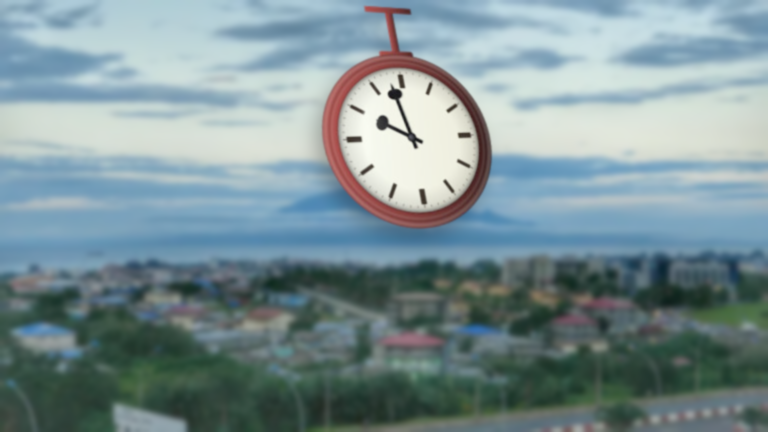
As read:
**9:58**
